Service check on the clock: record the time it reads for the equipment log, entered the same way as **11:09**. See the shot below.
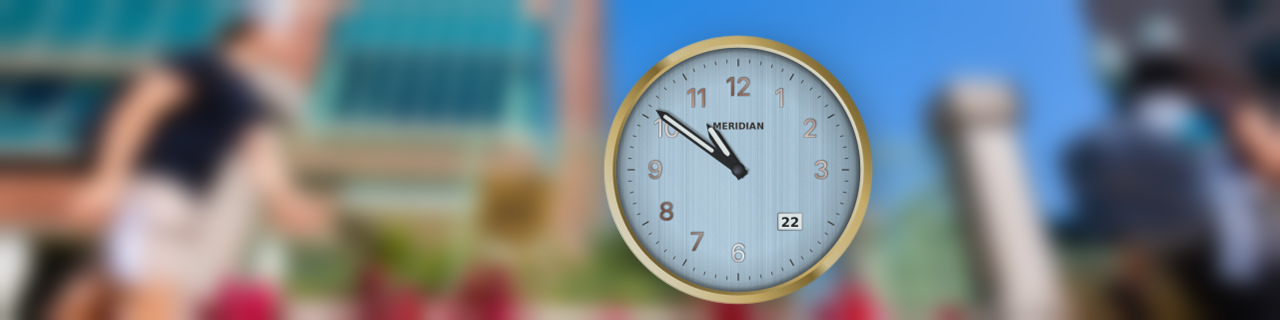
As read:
**10:51**
